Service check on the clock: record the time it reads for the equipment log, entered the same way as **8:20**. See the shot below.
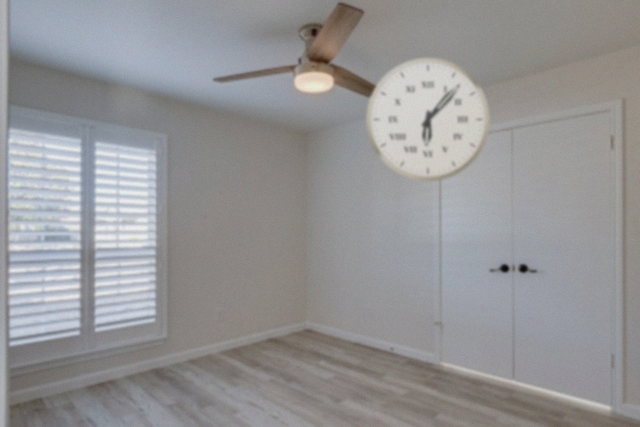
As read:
**6:07**
